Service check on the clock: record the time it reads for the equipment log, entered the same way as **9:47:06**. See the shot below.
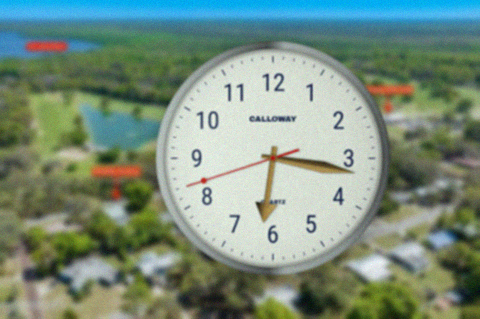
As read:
**6:16:42**
